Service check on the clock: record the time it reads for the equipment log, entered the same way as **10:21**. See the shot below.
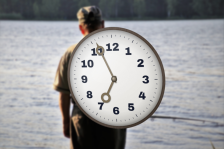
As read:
**6:56**
